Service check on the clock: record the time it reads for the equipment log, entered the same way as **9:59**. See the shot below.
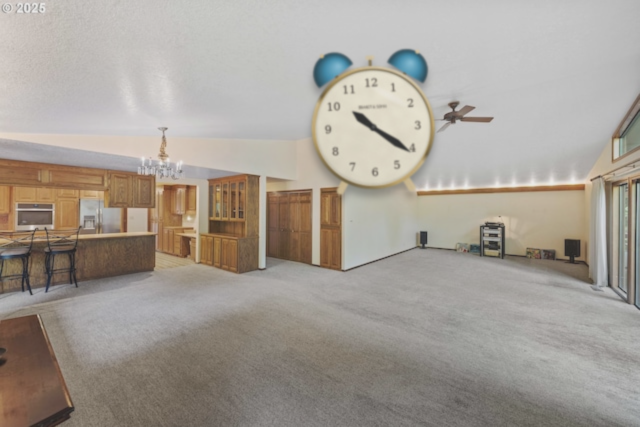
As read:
**10:21**
